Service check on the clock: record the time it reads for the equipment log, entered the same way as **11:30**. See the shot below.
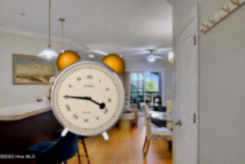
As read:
**3:45**
